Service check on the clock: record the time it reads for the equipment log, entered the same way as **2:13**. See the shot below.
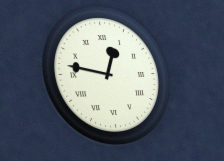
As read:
**12:47**
